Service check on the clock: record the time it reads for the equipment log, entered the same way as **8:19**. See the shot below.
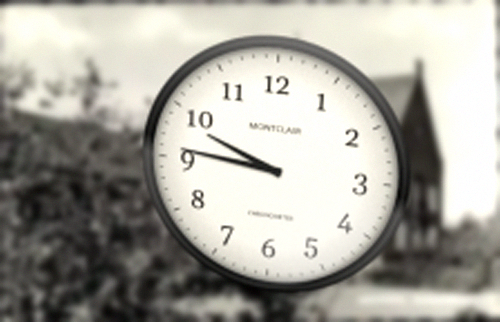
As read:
**9:46**
